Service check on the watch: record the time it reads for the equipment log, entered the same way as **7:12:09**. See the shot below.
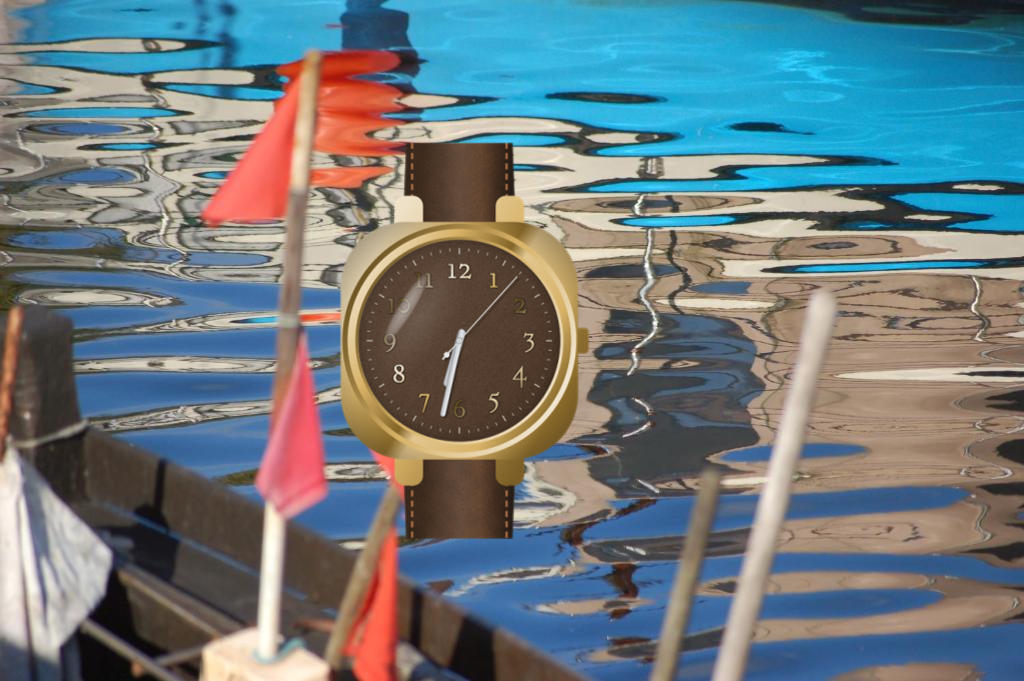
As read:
**6:32:07**
